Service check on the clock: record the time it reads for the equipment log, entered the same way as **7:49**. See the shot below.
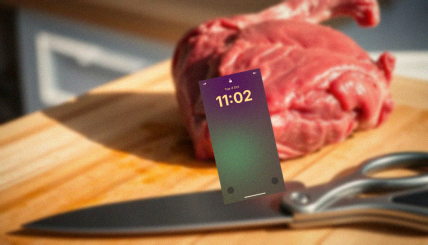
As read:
**11:02**
